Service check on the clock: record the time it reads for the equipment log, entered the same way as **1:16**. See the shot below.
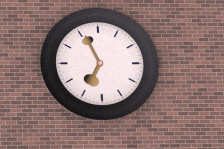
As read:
**6:56**
